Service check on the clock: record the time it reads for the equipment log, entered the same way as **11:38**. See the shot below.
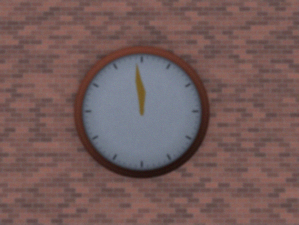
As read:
**11:59**
